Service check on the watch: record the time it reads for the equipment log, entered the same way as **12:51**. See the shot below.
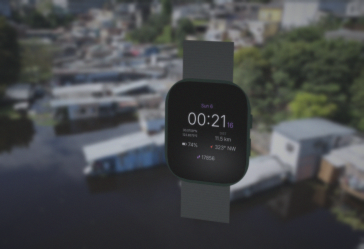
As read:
**0:21**
